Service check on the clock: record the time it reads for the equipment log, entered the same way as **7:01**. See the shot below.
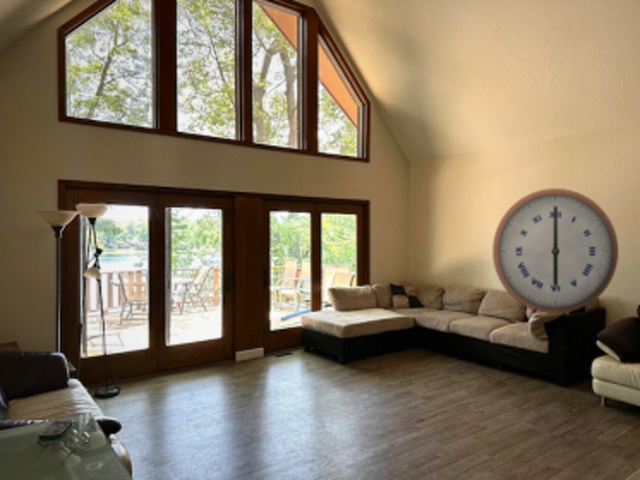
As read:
**6:00**
